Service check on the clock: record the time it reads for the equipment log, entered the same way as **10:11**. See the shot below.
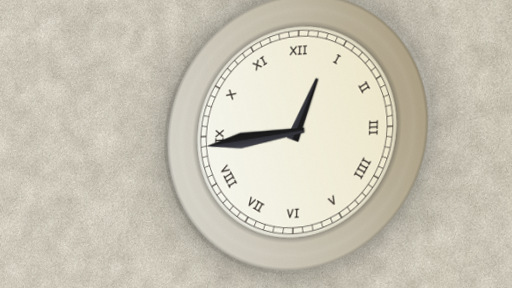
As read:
**12:44**
